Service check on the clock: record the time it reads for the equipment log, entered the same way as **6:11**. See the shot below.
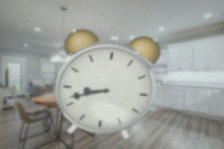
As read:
**8:42**
